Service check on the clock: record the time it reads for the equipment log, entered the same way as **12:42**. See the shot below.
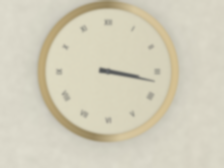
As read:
**3:17**
